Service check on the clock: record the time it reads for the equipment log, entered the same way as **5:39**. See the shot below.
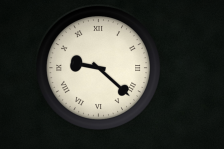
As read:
**9:22**
